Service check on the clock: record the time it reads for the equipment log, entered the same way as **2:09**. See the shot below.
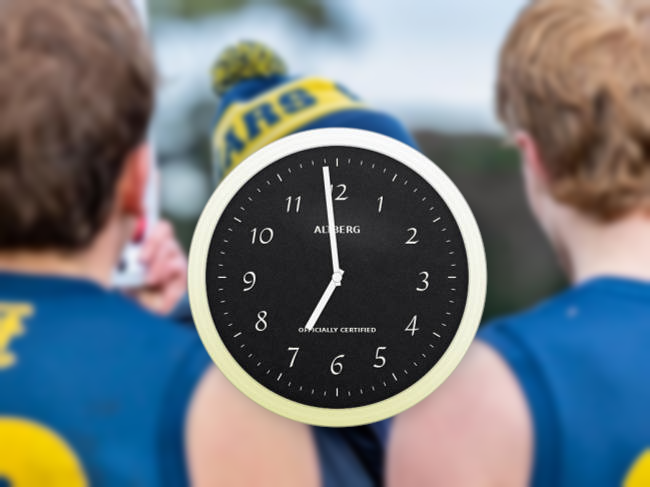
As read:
**6:59**
